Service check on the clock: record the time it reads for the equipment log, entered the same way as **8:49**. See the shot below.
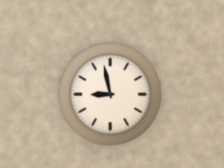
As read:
**8:58**
